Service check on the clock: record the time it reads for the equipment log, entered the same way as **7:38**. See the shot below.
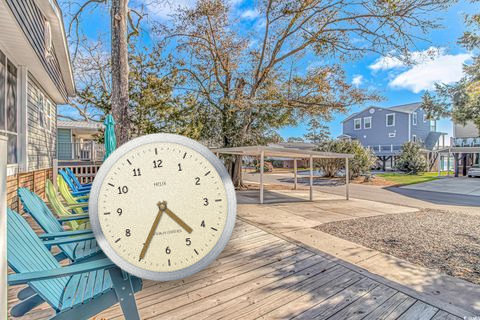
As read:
**4:35**
